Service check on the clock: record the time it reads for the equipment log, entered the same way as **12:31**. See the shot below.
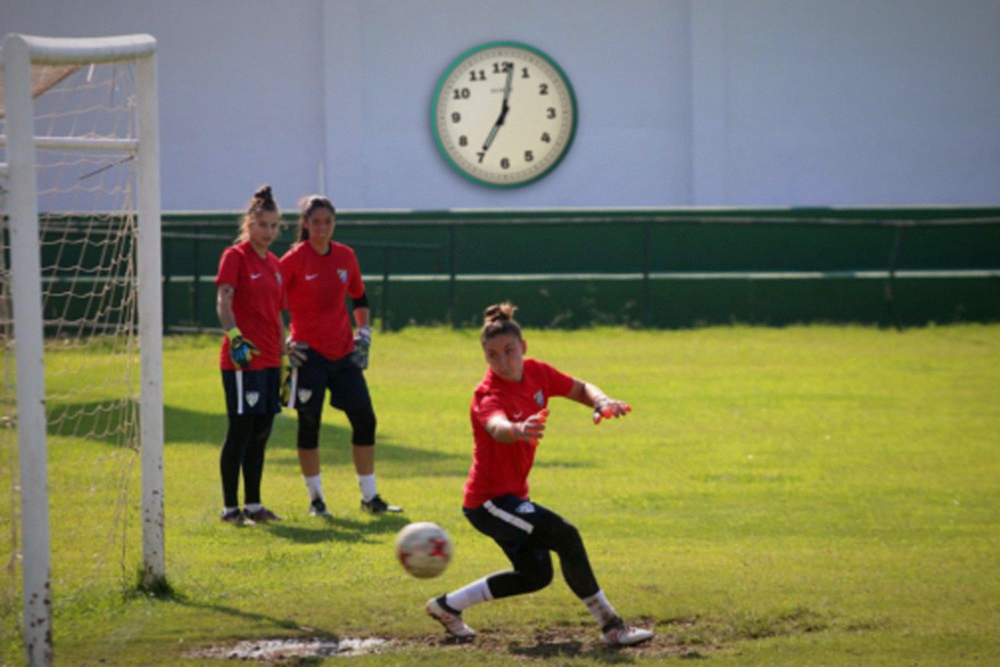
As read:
**7:02**
